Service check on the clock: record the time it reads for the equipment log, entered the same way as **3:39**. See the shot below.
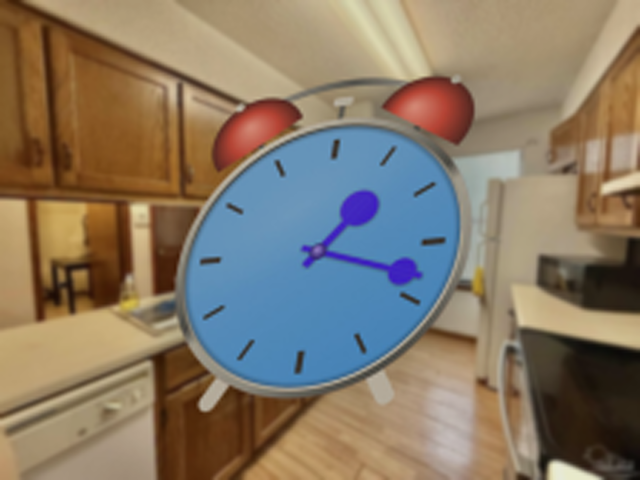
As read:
**1:18**
